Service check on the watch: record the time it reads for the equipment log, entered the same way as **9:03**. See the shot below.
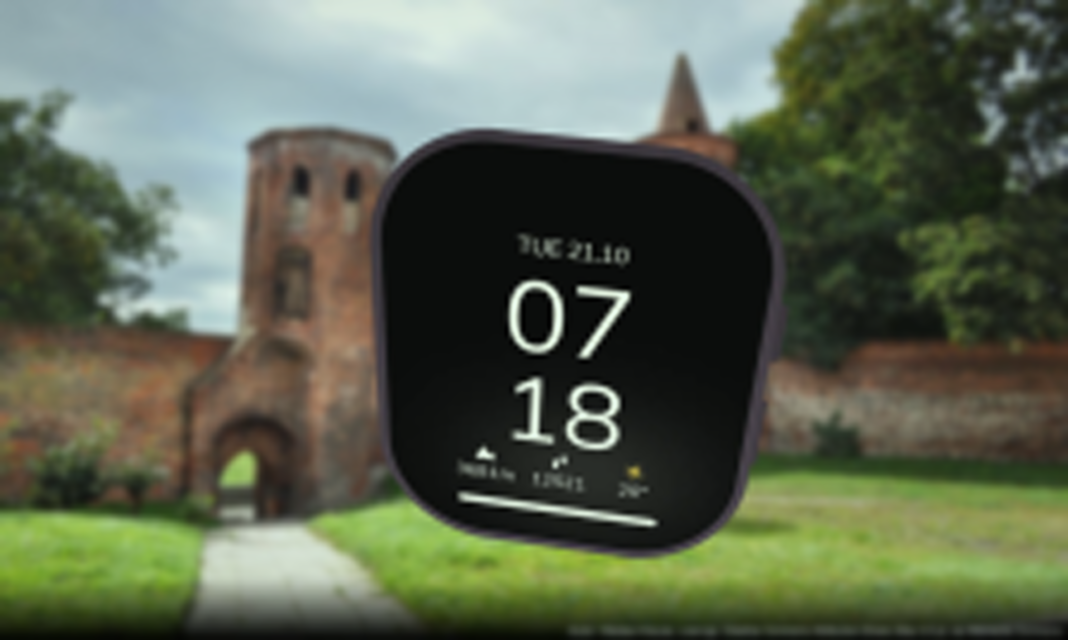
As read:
**7:18**
